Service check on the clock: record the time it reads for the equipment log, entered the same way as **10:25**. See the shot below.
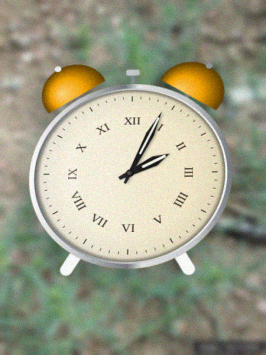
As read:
**2:04**
